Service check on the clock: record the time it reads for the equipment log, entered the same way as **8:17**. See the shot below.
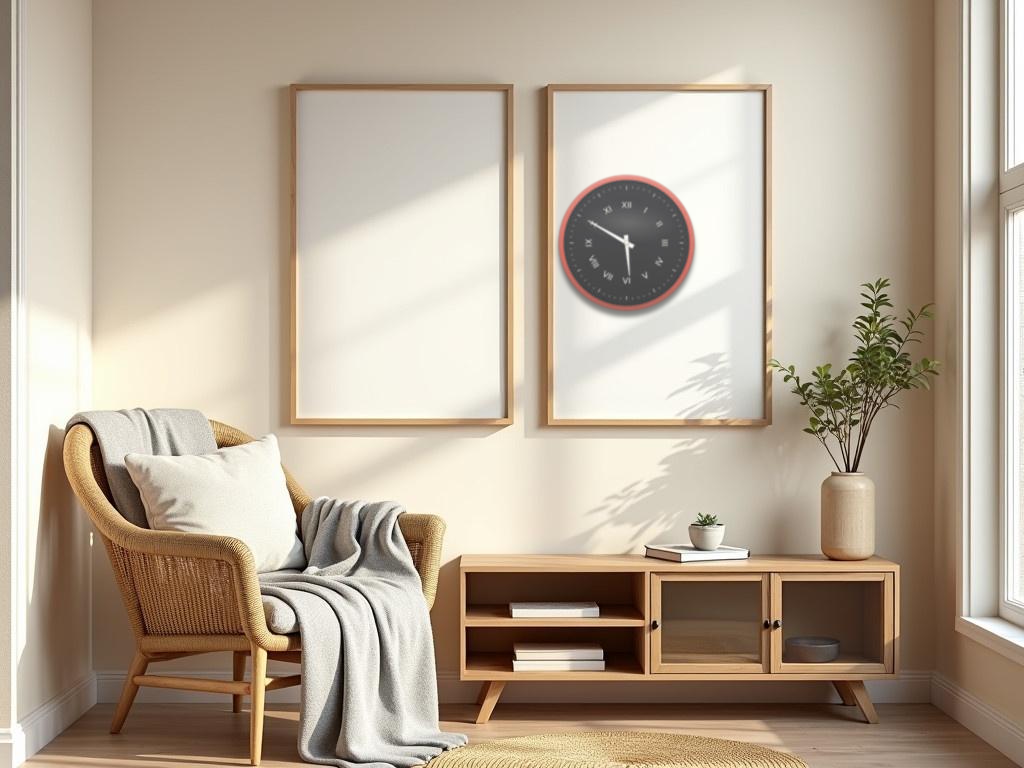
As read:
**5:50**
